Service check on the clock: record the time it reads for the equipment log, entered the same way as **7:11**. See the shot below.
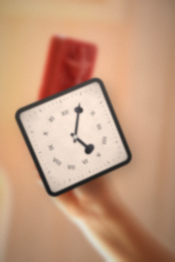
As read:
**5:05**
